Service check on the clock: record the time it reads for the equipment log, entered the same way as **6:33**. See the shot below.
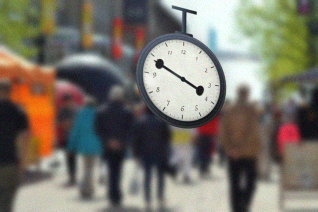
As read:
**3:49**
